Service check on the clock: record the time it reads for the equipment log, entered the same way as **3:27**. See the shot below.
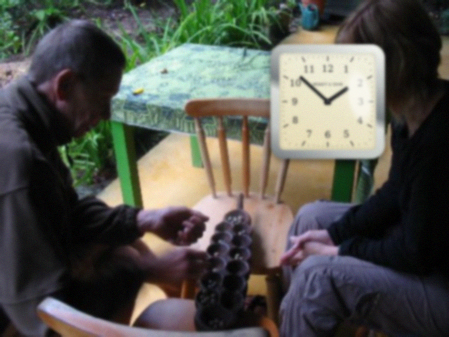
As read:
**1:52**
